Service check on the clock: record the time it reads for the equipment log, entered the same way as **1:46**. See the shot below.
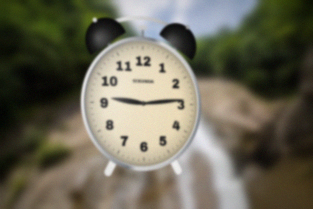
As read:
**9:14**
